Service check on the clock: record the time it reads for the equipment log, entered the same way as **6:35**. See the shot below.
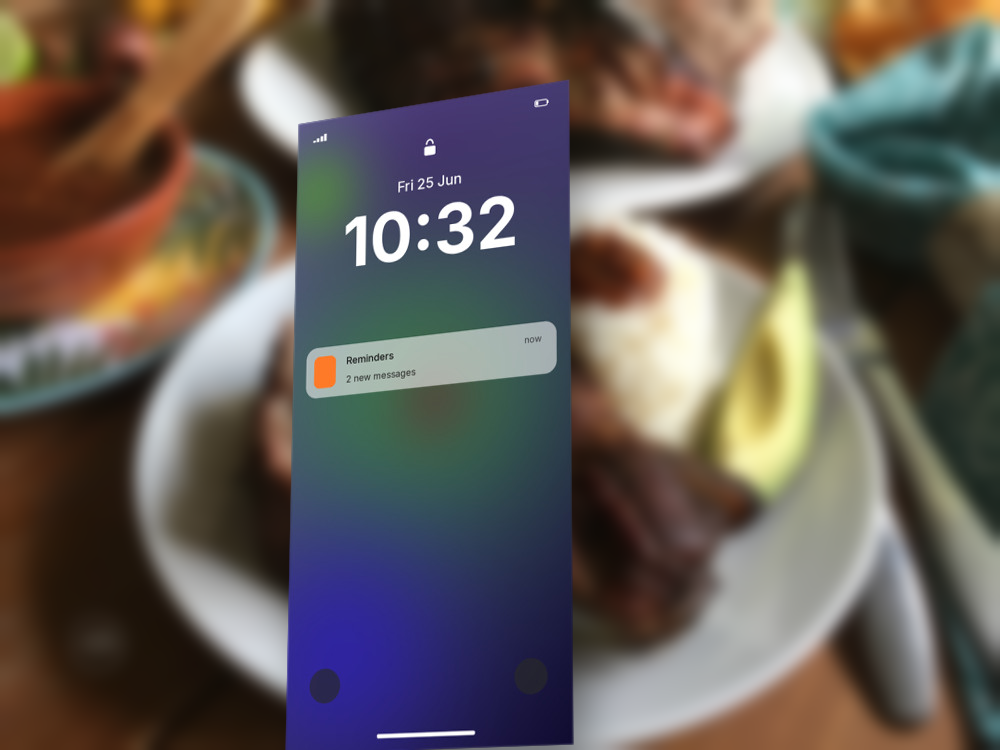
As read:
**10:32**
